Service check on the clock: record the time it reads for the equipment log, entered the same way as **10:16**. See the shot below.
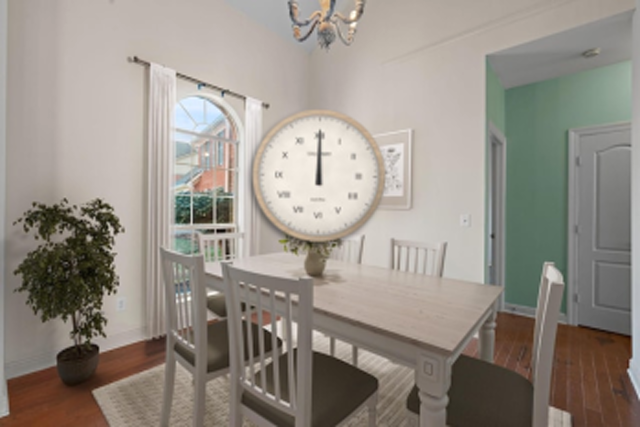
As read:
**12:00**
